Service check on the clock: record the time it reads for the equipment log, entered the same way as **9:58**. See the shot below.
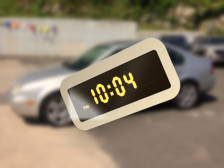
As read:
**10:04**
